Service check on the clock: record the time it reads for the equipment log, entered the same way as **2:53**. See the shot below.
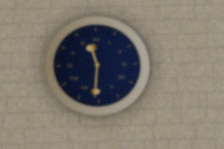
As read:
**11:31**
